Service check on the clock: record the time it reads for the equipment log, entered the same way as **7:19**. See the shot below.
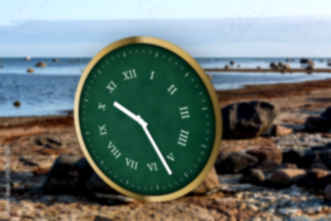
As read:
**10:27**
